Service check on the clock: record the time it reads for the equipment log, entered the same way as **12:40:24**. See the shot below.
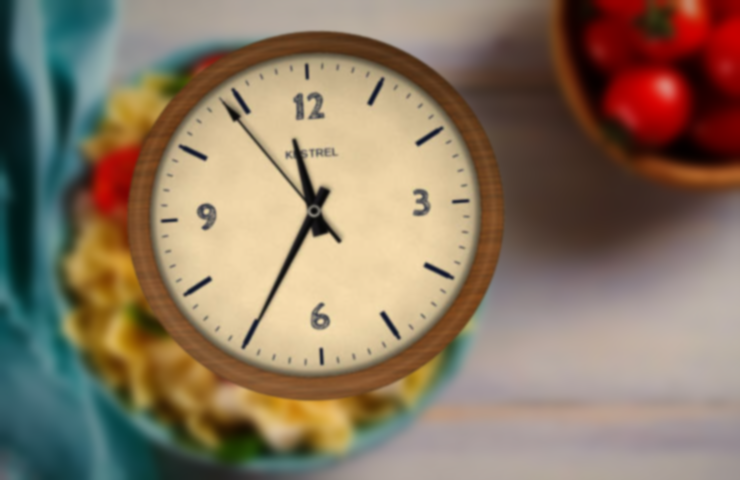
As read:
**11:34:54**
